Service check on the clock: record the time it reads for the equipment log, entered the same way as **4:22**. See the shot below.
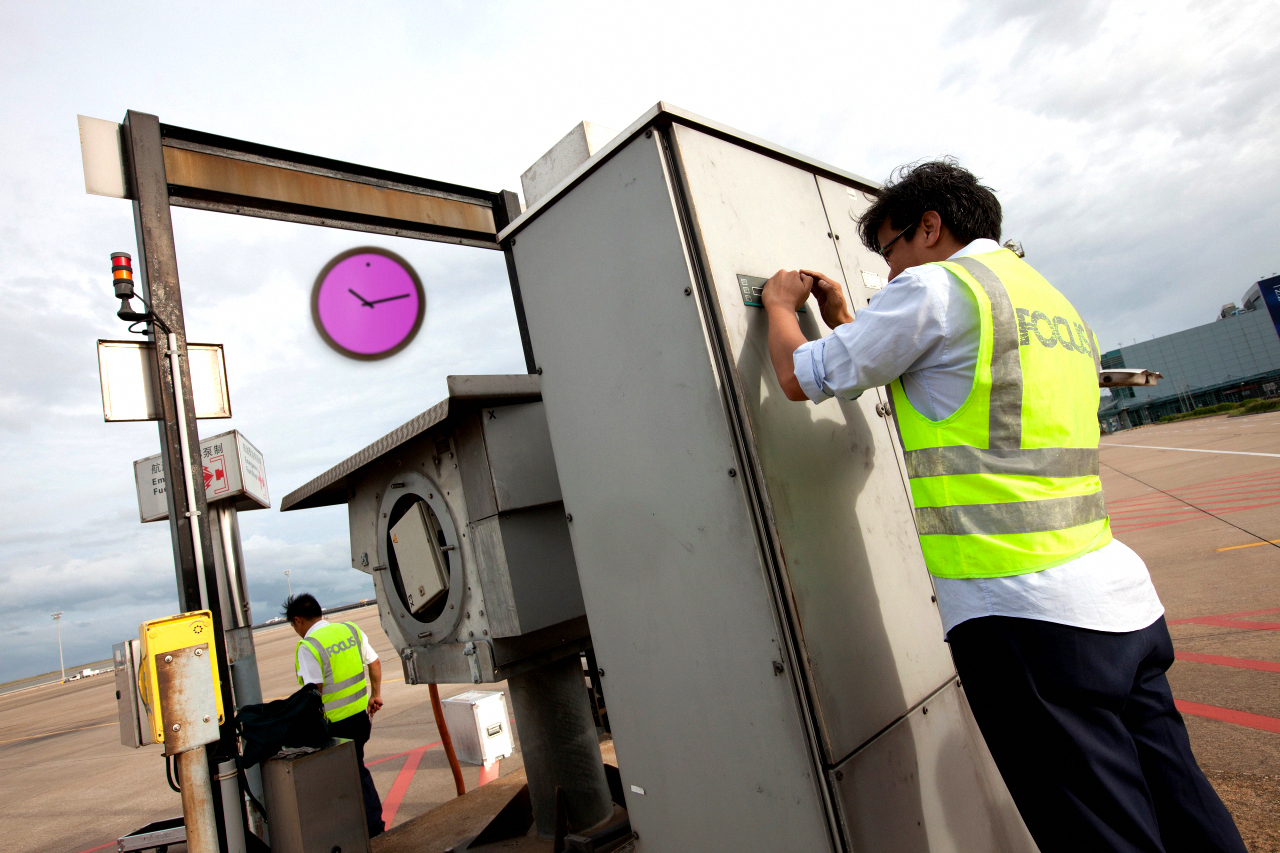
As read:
**10:13**
